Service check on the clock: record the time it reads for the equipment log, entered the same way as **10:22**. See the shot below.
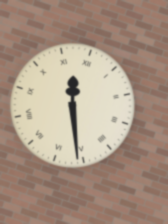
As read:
**11:26**
